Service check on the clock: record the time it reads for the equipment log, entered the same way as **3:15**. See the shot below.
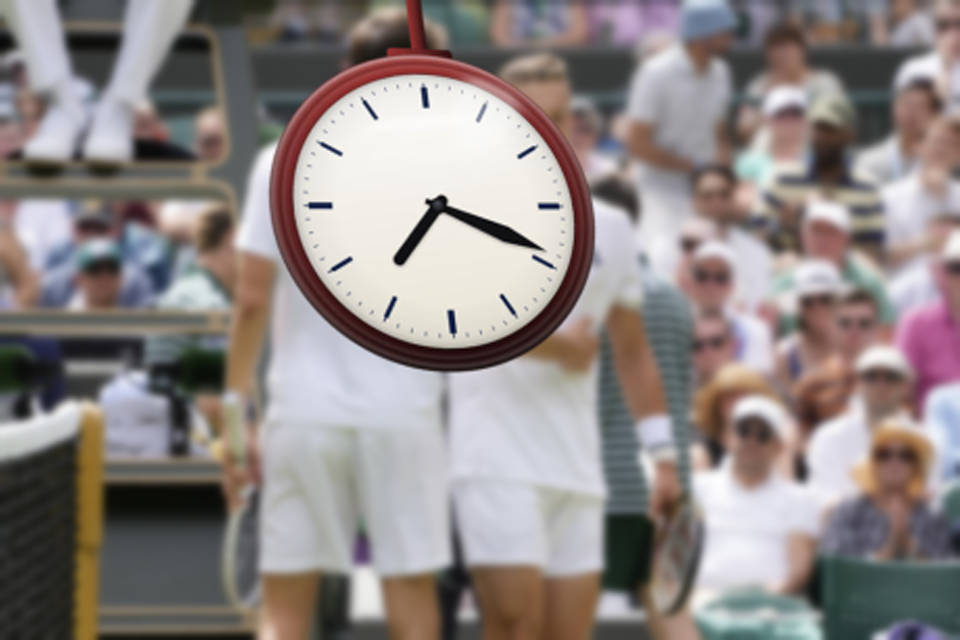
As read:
**7:19**
